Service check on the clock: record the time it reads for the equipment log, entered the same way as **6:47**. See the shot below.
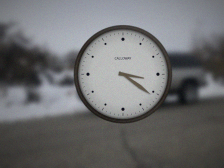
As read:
**3:21**
